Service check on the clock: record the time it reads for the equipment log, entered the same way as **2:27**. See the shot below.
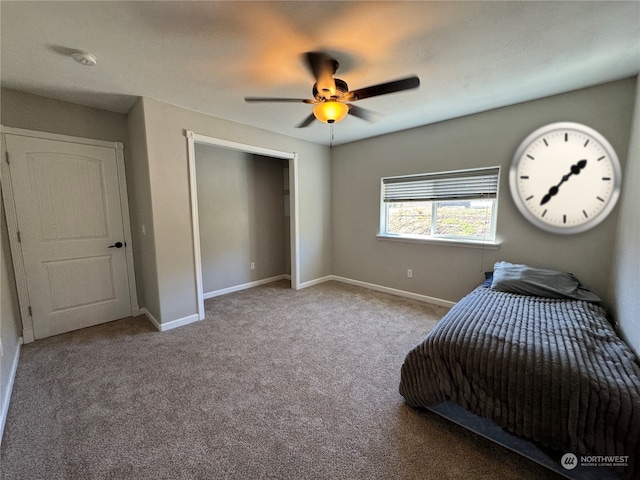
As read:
**1:37**
